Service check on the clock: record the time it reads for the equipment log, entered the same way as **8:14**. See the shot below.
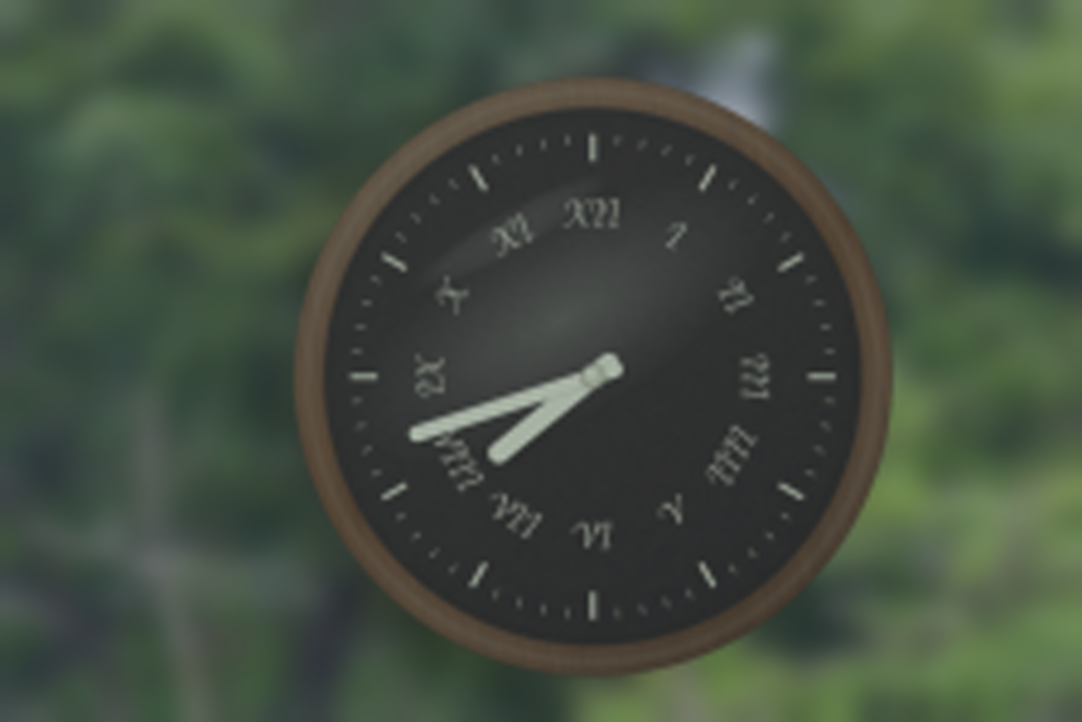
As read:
**7:42**
